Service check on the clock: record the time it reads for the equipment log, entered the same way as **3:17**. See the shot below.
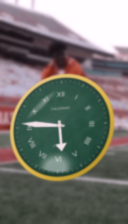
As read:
**5:46**
